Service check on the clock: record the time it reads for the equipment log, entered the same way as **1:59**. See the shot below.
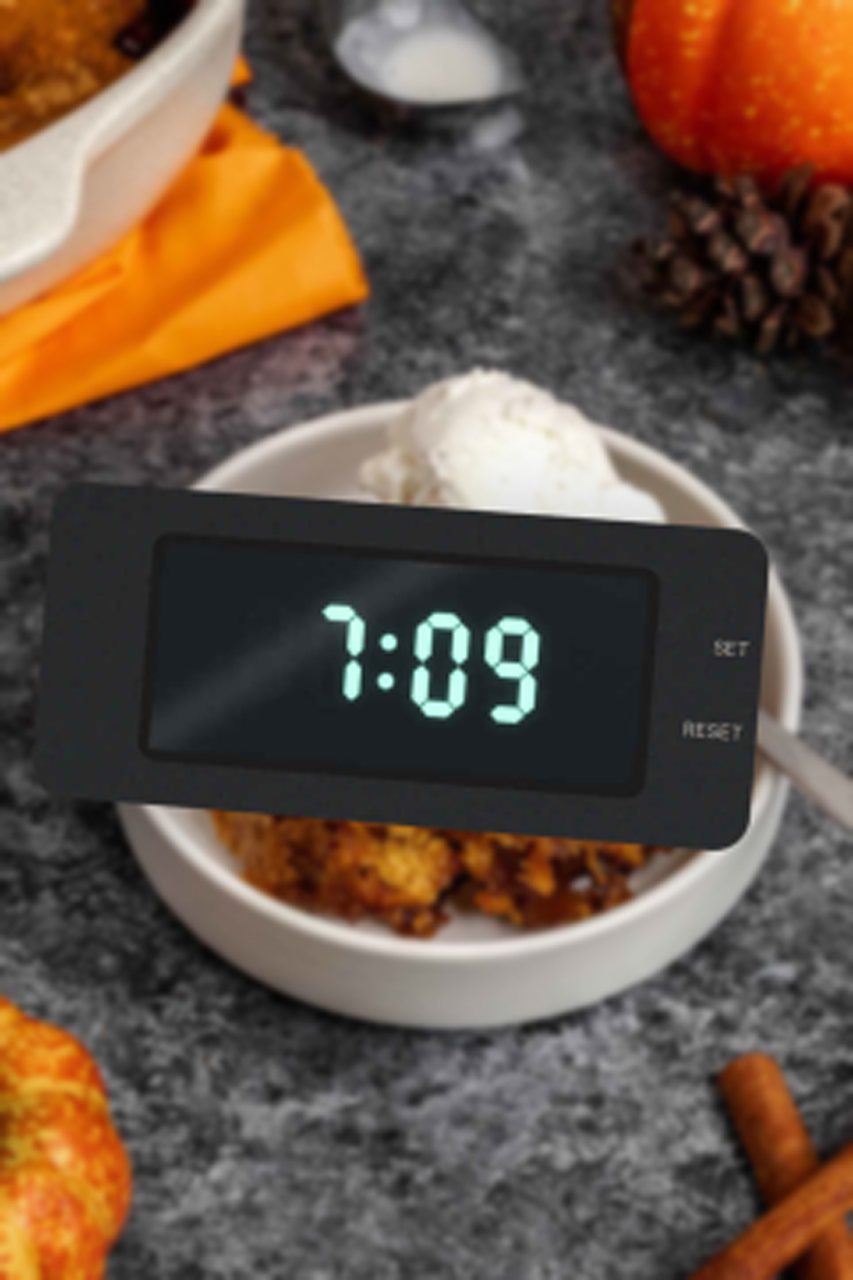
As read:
**7:09**
